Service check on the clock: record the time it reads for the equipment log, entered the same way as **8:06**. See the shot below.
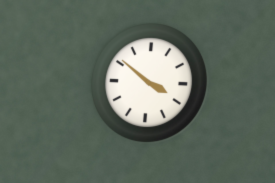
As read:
**3:51**
